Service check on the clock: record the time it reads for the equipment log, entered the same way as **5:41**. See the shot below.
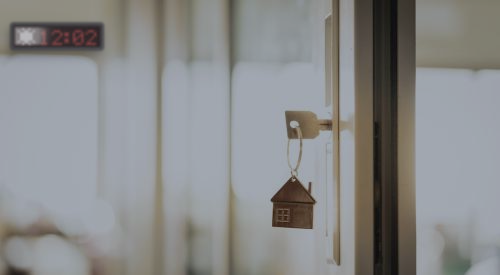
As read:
**12:02**
